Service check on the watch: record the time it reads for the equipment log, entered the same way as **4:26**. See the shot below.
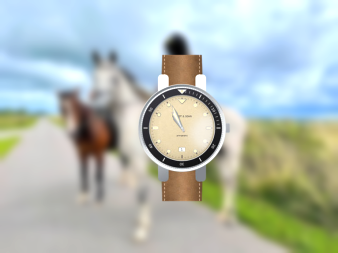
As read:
**10:56**
